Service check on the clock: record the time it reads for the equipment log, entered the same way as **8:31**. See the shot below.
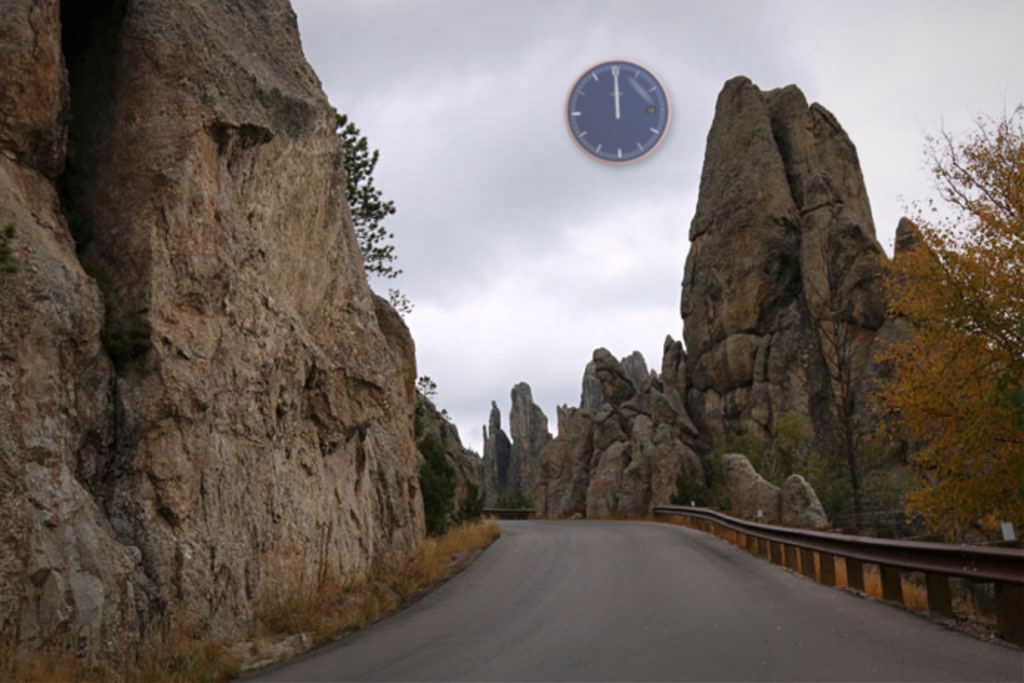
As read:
**12:00**
